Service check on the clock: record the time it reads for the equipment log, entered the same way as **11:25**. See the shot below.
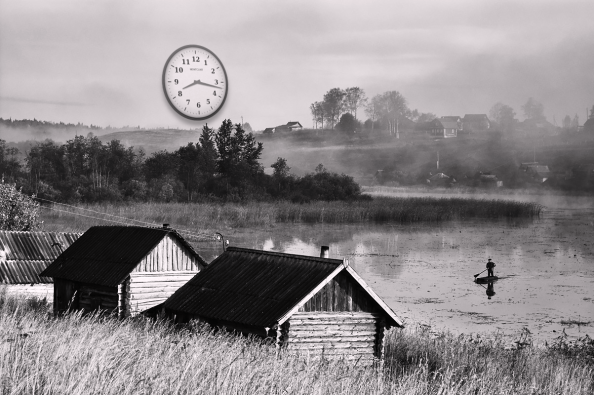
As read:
**8:17**
